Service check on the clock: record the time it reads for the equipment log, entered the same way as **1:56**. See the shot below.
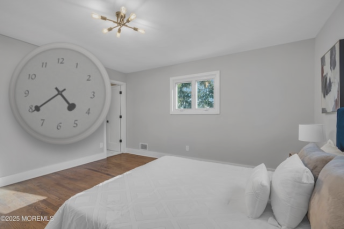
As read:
**4:39**
